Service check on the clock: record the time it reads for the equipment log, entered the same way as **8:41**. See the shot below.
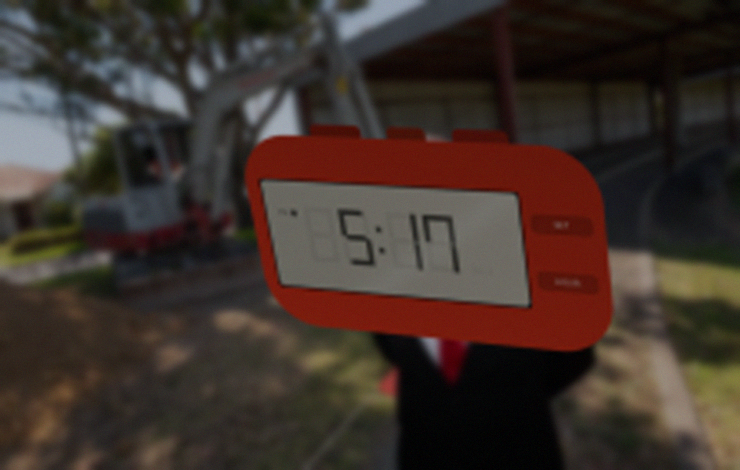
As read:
**5:17**
